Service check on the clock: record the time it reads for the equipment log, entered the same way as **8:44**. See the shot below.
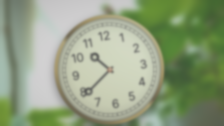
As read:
**10:39**
